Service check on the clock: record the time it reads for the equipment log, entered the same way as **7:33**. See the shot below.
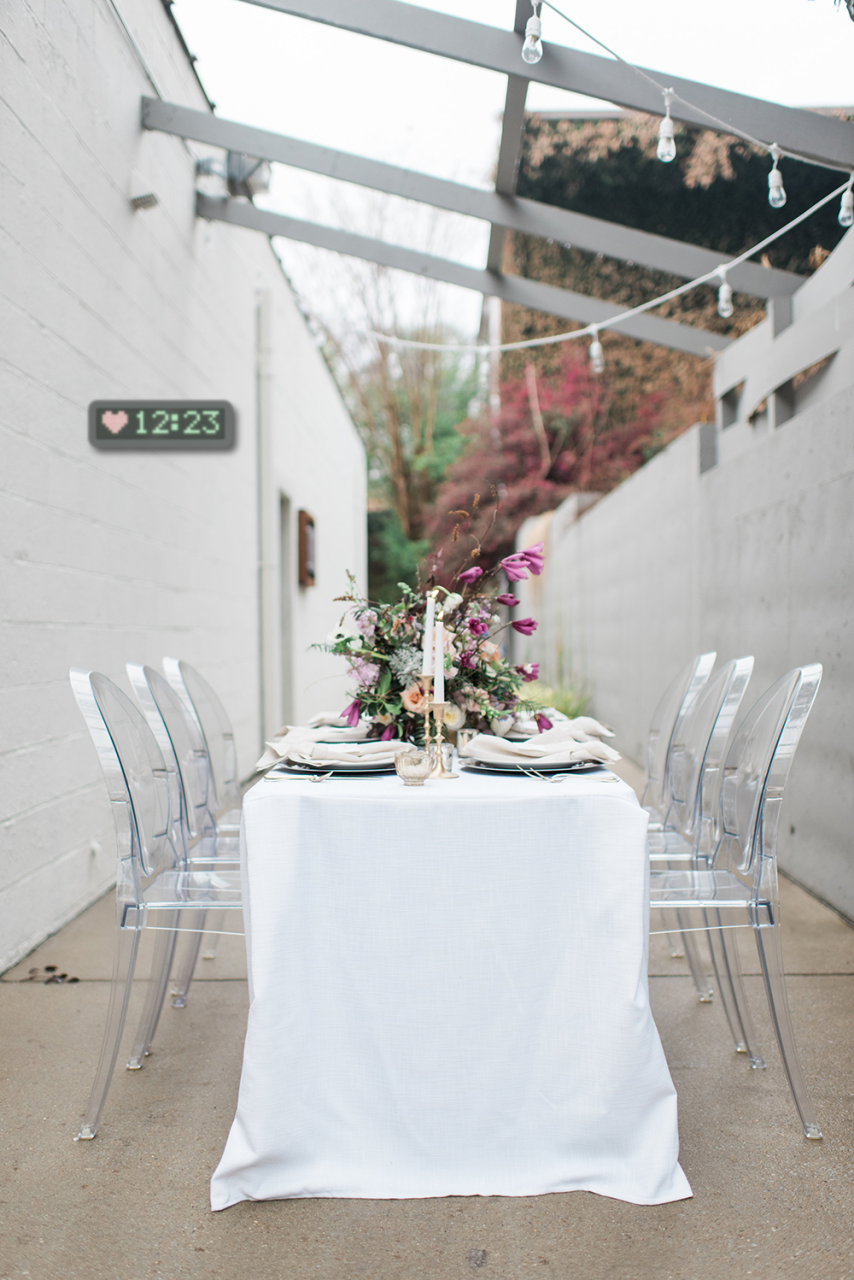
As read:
**12:23**
